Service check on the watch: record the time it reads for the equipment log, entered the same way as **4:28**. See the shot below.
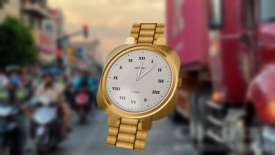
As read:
**12:07**
